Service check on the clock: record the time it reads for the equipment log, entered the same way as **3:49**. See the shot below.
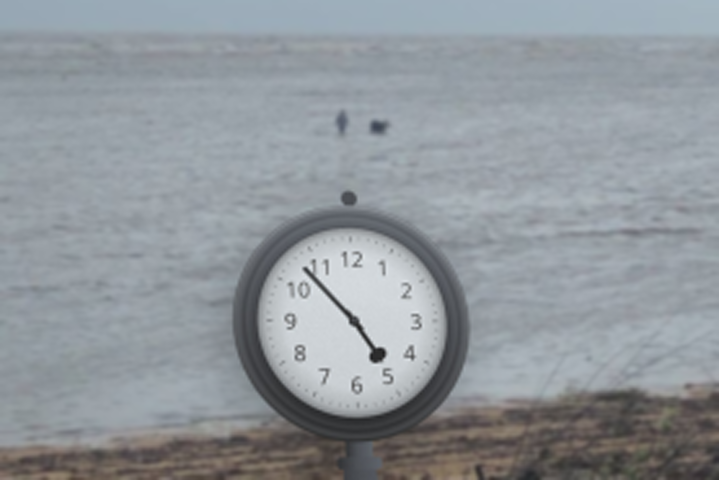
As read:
**4:53**
